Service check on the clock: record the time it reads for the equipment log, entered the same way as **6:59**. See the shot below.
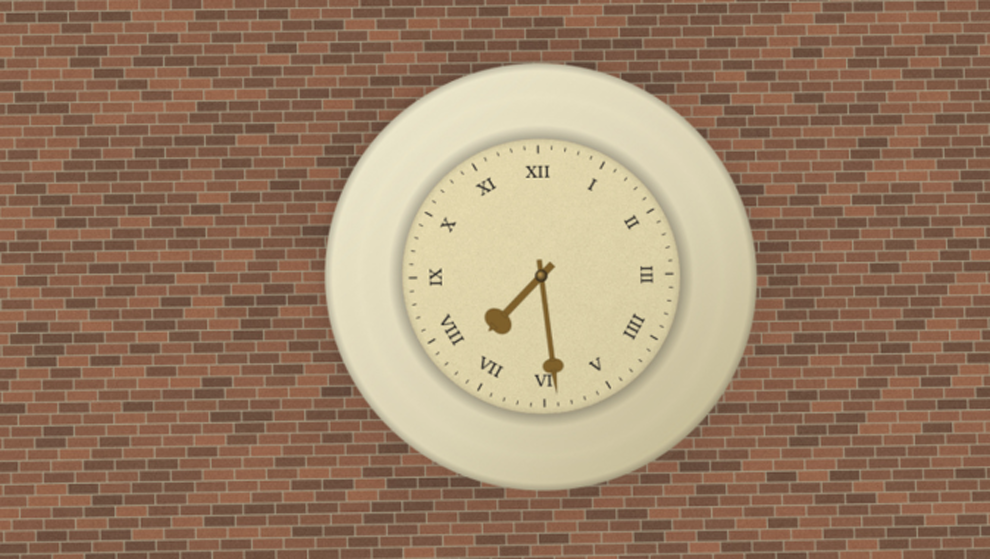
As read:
**7:29**
